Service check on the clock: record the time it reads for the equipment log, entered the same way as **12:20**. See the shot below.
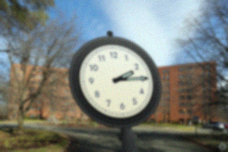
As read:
**2:15**
